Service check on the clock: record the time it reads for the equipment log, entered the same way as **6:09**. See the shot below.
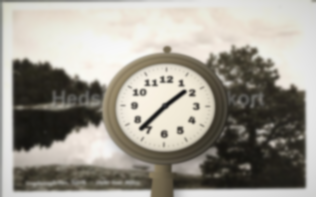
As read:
**1:37**
